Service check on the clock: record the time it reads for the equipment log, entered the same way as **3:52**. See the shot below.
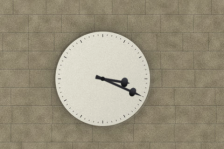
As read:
**3:19**
